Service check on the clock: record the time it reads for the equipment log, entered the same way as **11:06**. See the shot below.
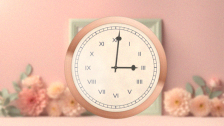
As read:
**3:01**
